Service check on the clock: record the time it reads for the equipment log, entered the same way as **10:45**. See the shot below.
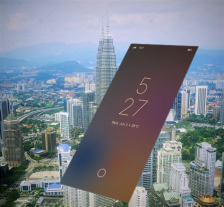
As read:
**5:27**
